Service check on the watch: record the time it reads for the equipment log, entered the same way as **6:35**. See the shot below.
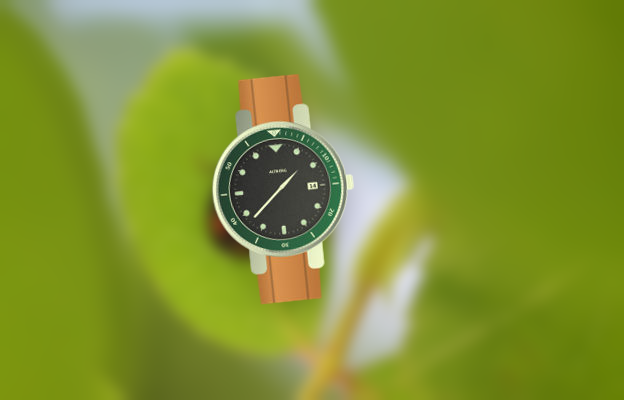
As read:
**1:38**
